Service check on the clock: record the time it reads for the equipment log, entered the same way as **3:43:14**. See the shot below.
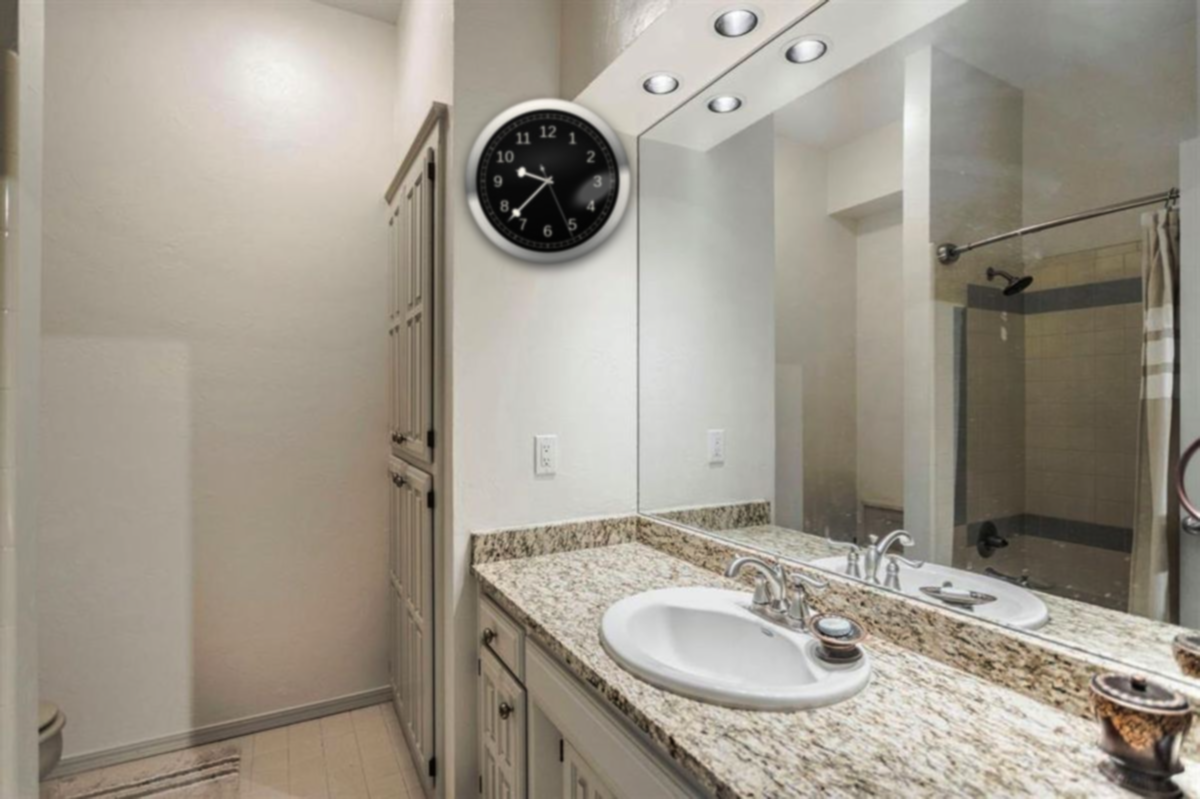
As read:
**9:37:26**
